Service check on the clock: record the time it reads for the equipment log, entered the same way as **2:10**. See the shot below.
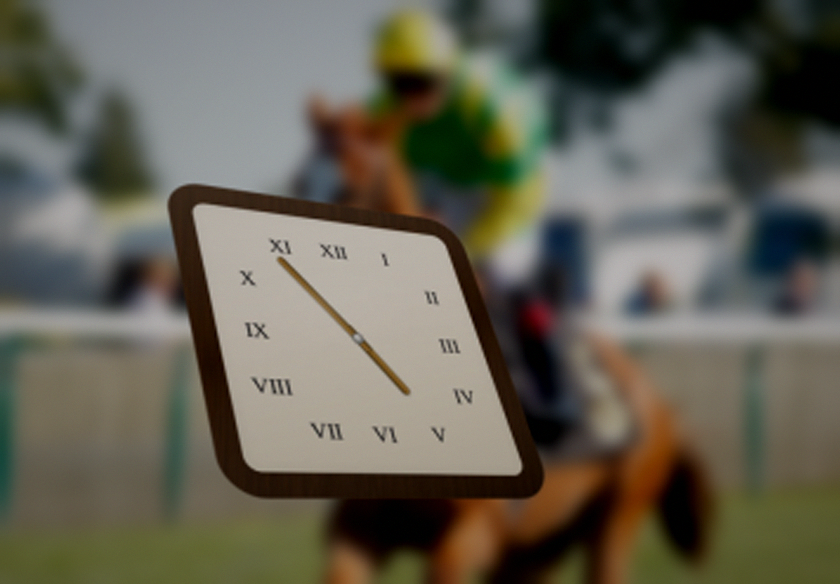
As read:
**4:54**
